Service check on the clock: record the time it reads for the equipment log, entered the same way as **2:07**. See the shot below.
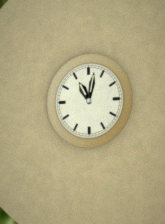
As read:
**11:02**
